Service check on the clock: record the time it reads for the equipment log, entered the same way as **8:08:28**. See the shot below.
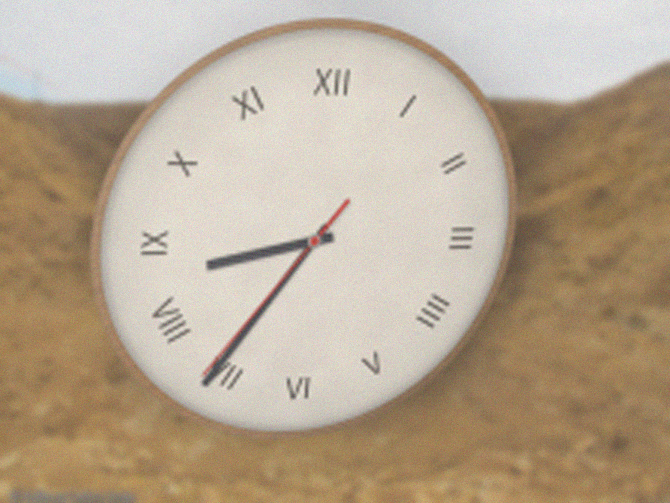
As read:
**8:35:36**
